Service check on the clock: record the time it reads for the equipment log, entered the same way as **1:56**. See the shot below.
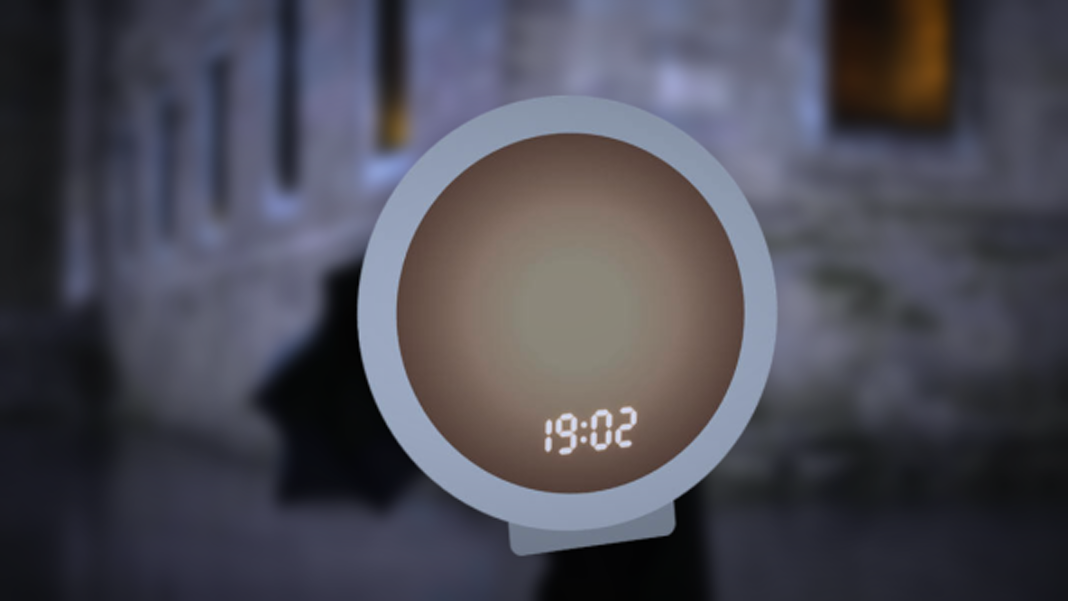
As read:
**19:02**
